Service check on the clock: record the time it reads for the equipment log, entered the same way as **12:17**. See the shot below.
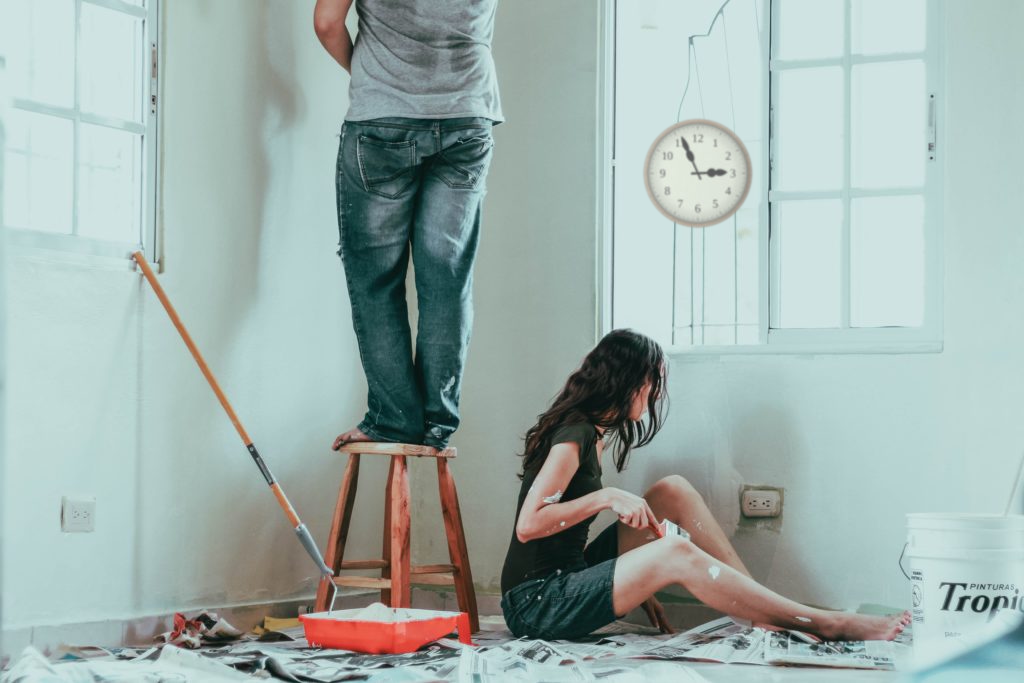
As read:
**2:56**
